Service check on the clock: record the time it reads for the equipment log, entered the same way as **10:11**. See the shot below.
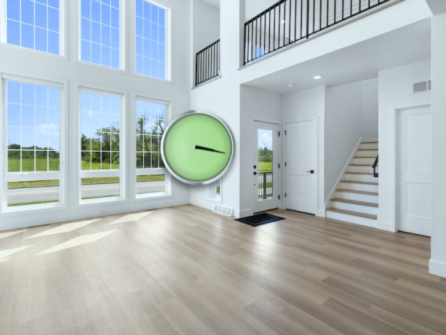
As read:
**3:17**
